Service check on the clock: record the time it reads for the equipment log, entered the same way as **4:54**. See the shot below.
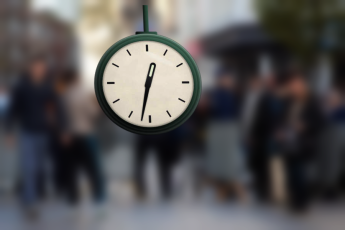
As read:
**12:32**
